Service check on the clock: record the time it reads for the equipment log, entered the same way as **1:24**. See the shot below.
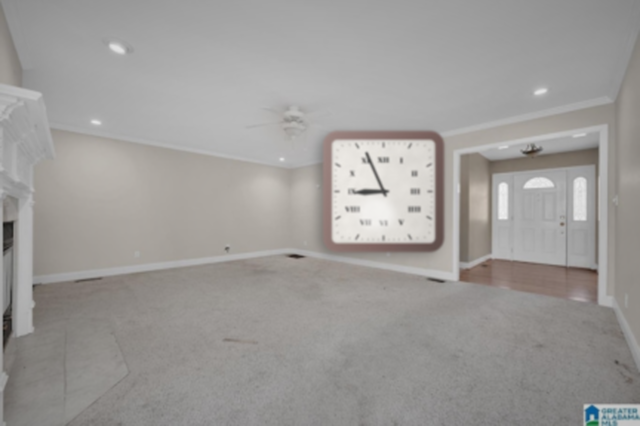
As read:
**8:56**
